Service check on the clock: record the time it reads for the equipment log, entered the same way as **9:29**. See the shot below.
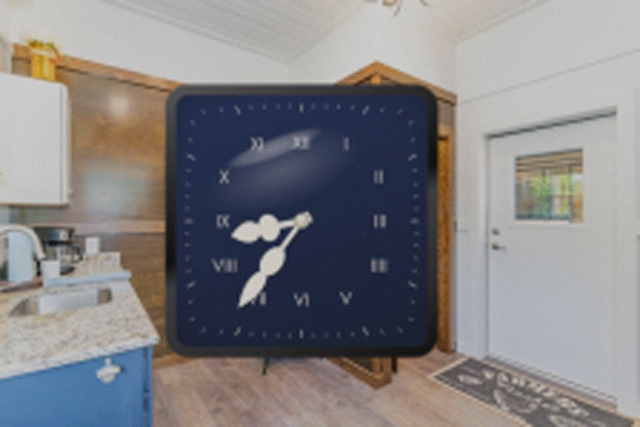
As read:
**8:36**
